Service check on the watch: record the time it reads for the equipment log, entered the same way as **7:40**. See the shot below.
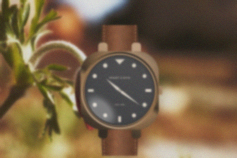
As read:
**10:21**
